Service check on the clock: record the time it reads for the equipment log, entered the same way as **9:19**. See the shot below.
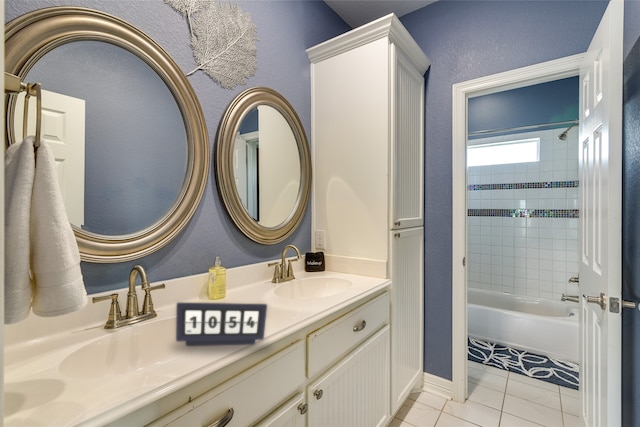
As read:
**10:54**
